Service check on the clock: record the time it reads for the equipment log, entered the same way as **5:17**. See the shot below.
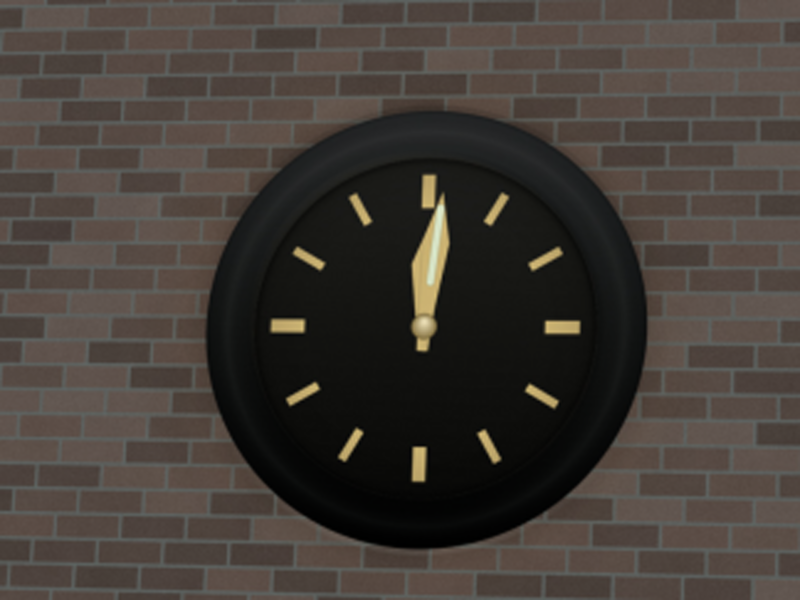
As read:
**12:01**
